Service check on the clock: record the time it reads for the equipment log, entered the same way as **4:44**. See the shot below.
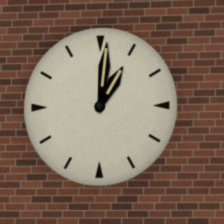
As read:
**1:01**
